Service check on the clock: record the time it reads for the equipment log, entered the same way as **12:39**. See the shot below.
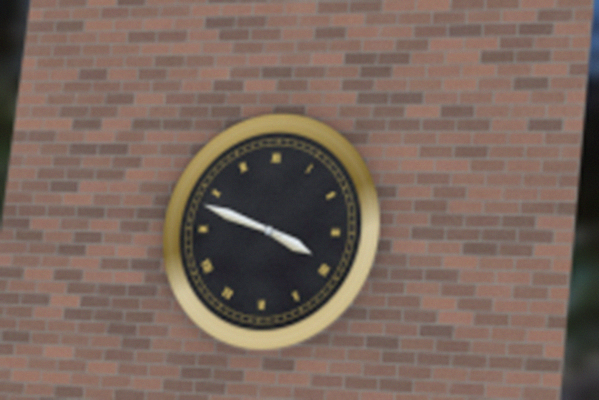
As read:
**3:48**
